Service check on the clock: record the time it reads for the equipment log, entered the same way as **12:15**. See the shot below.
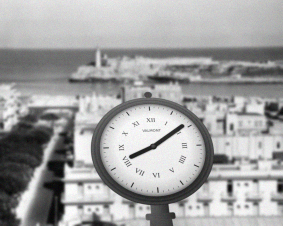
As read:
**8:09**
